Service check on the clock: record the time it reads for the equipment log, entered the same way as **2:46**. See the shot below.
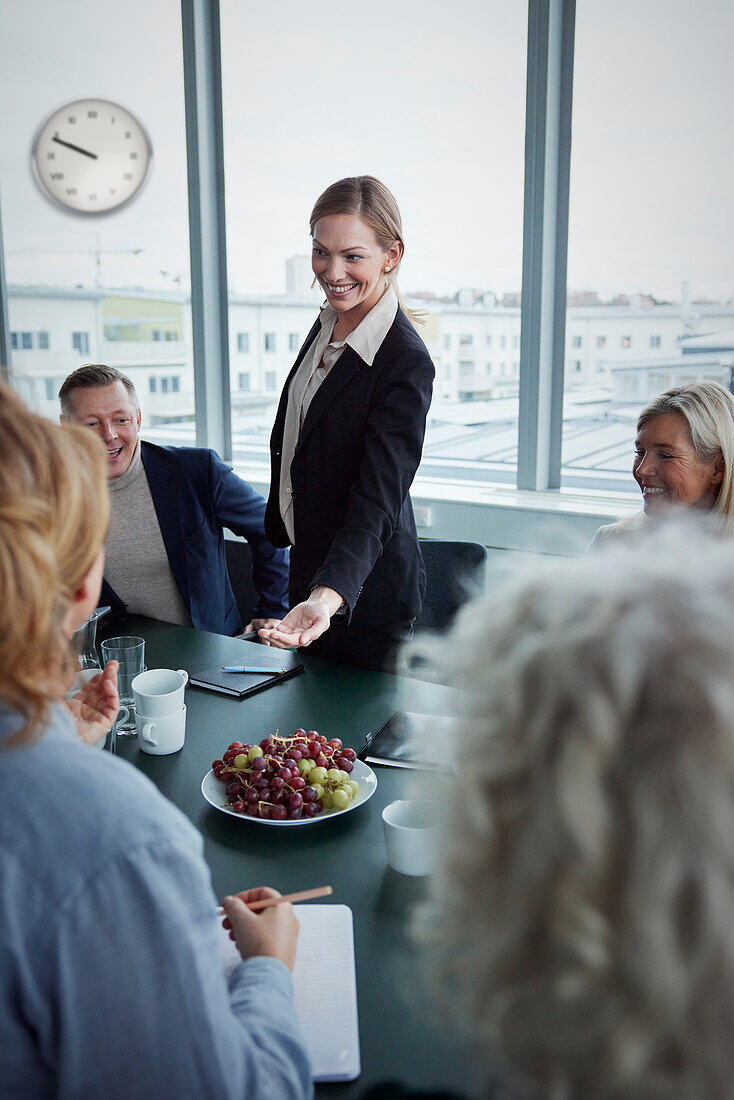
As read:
**9:49**
